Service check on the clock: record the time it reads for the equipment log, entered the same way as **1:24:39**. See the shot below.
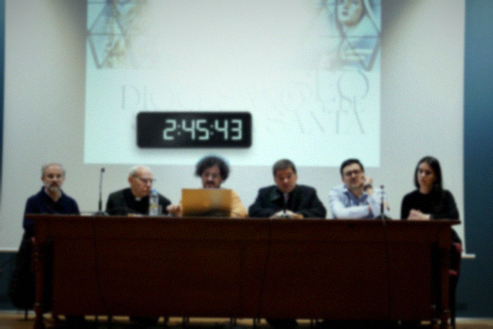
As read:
**2:45:43**
